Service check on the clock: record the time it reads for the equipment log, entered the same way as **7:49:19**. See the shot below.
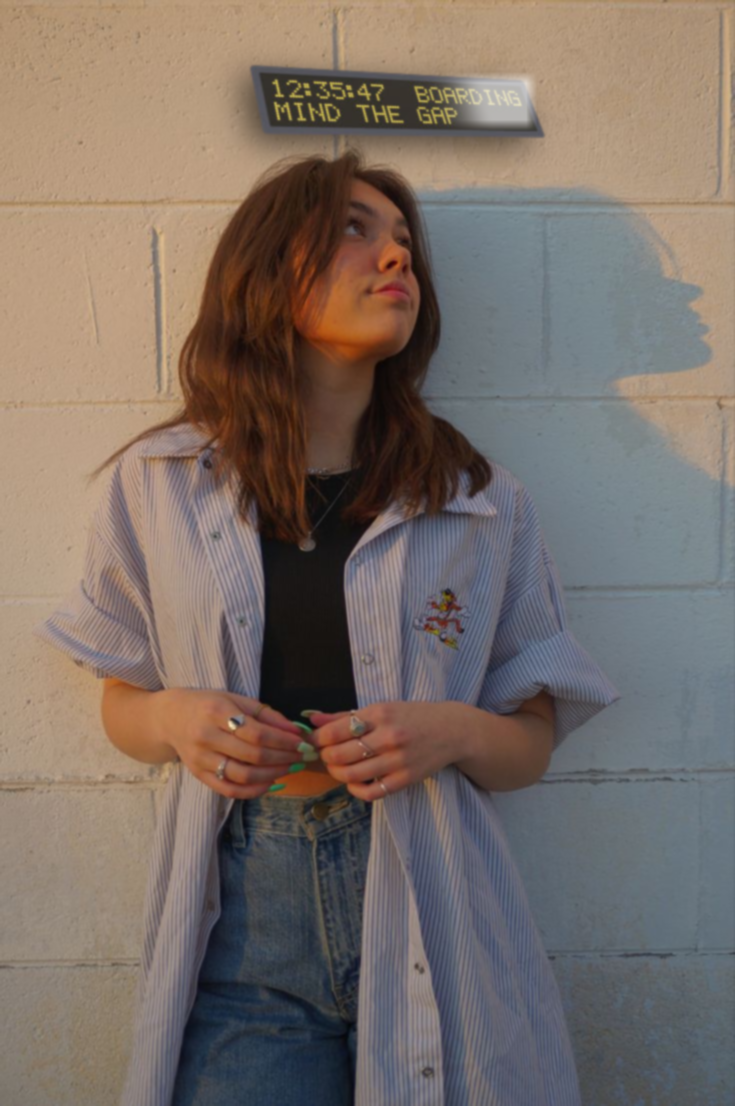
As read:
**12:35:47**
